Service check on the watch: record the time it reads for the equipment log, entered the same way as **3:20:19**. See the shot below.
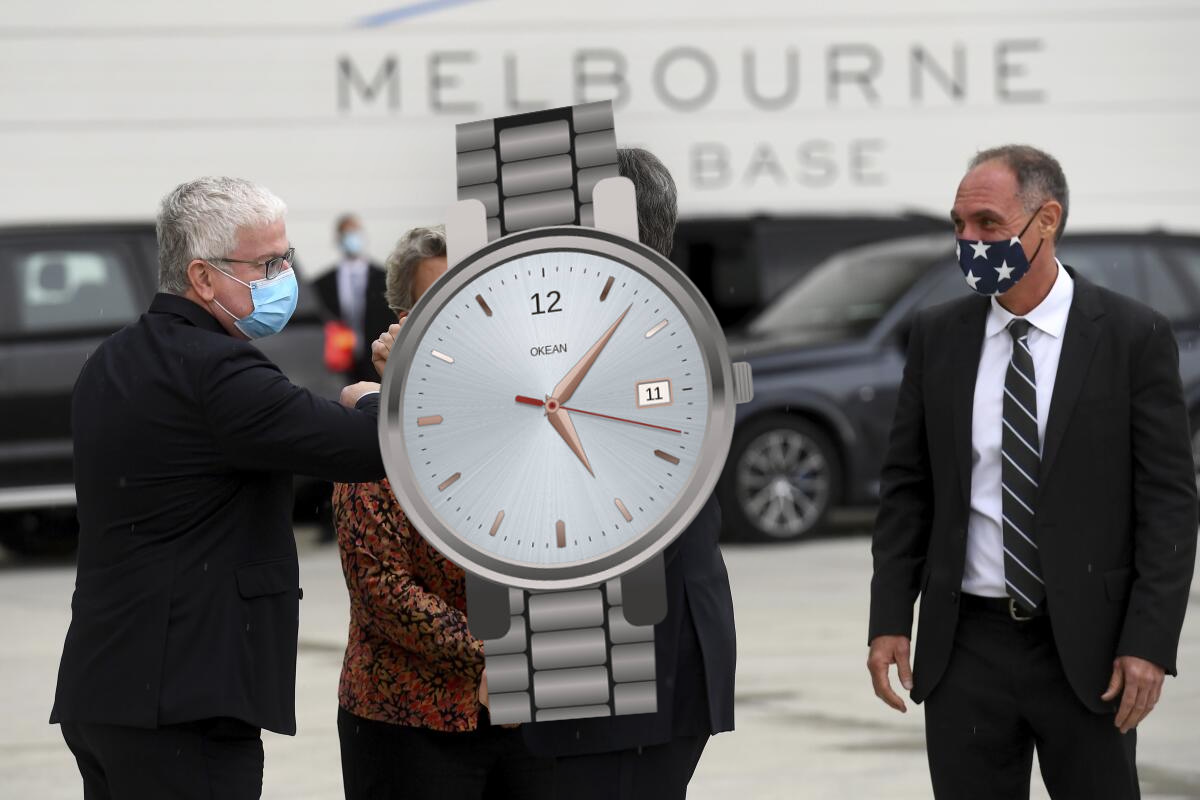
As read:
**5:07:18**
